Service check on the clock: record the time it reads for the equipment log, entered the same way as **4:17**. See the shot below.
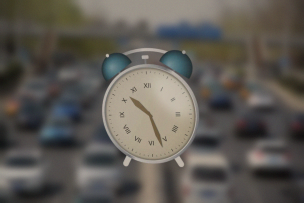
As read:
**10:27**
